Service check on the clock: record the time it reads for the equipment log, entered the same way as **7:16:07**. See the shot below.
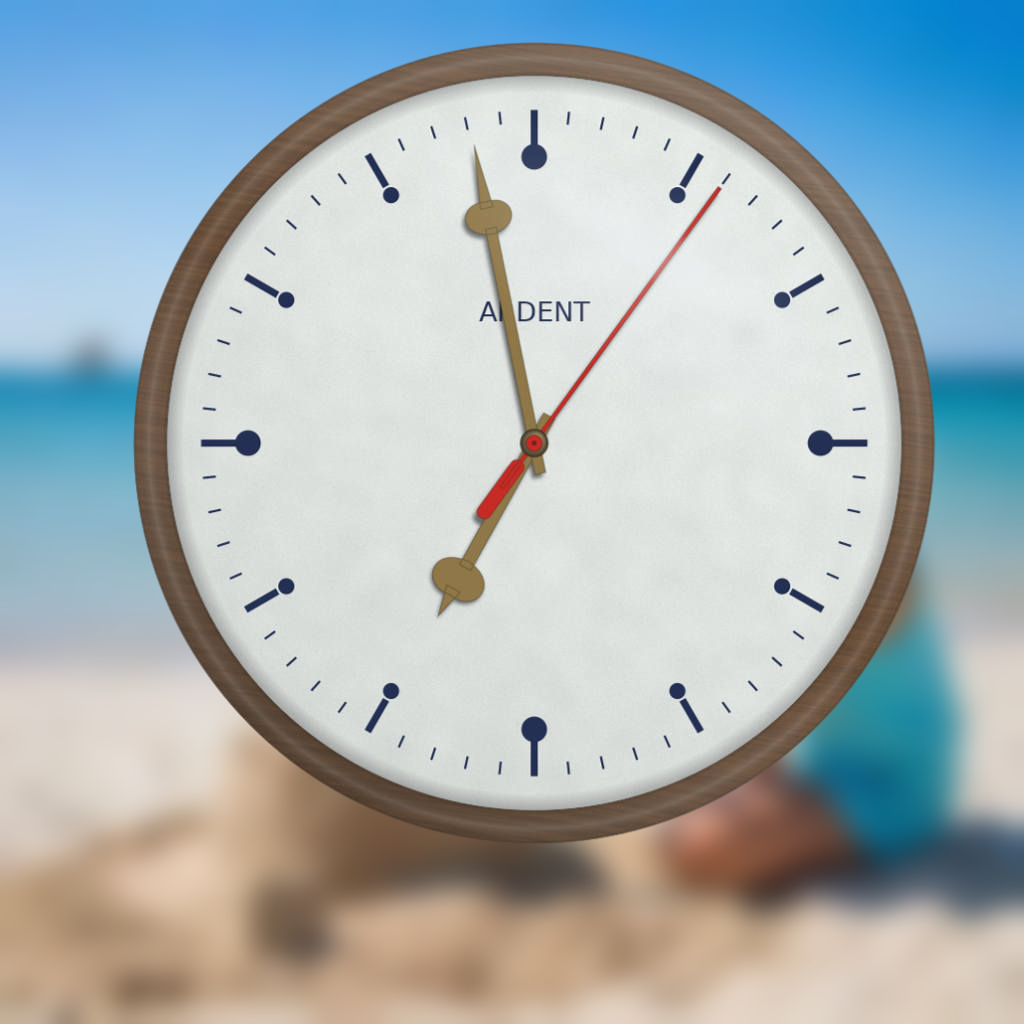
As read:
**6:58:06**
